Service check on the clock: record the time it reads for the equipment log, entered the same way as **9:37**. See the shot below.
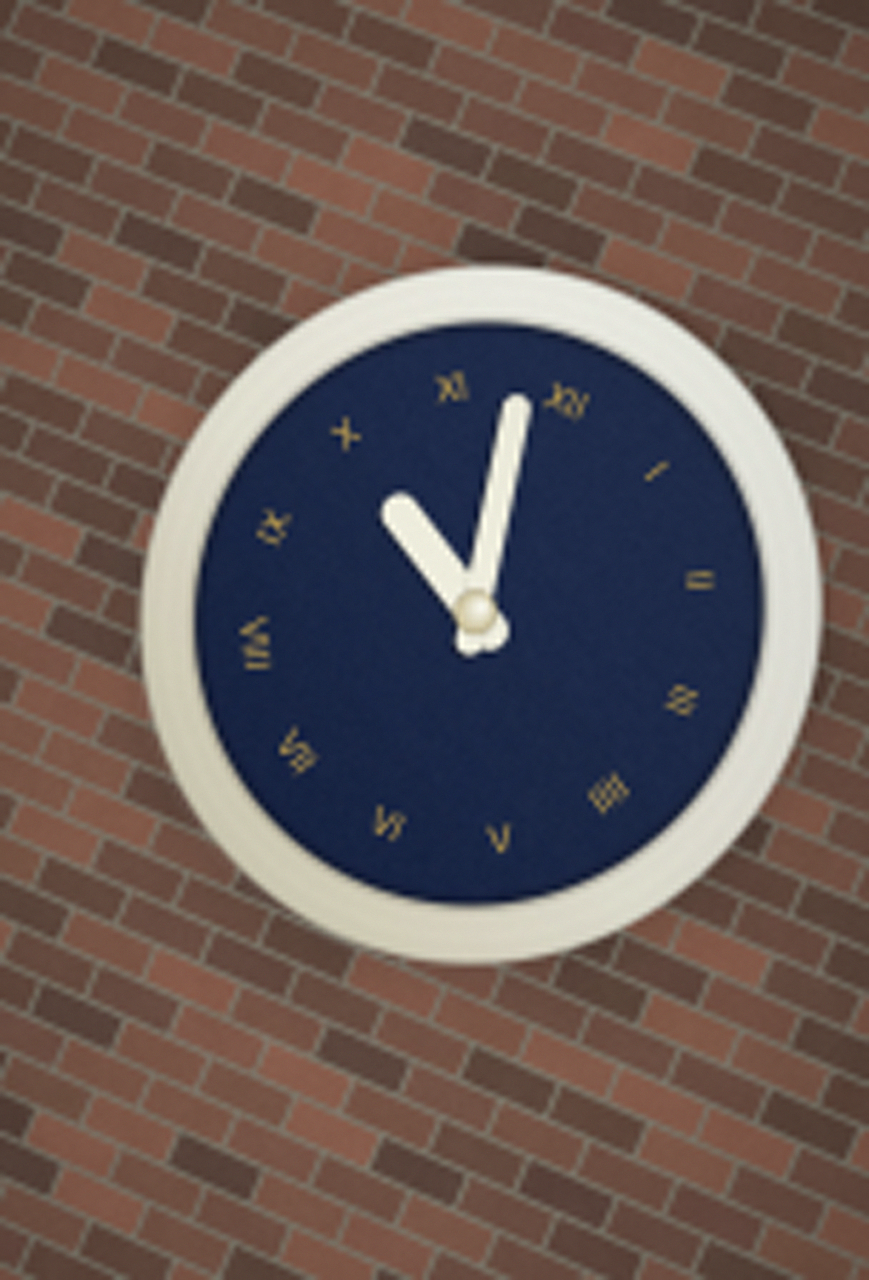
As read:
**9:58**
